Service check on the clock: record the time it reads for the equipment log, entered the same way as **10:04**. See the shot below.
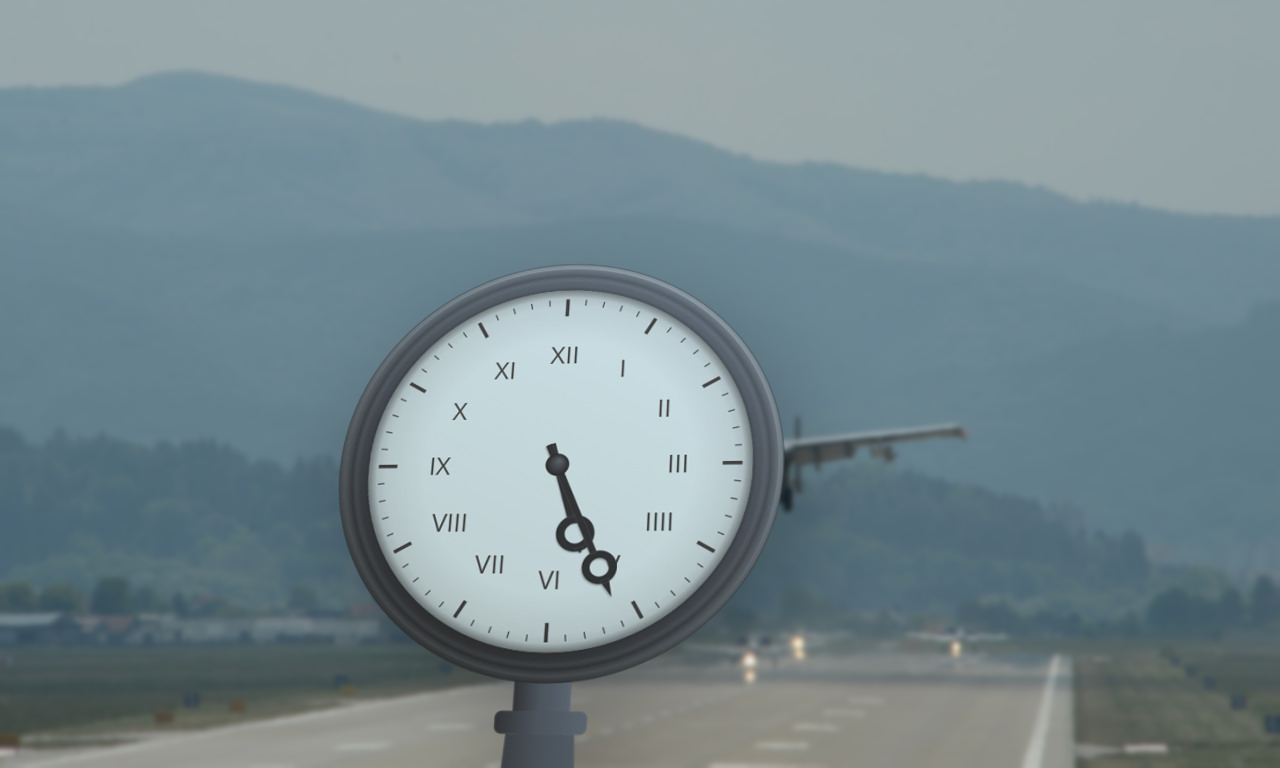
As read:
**5:26**
